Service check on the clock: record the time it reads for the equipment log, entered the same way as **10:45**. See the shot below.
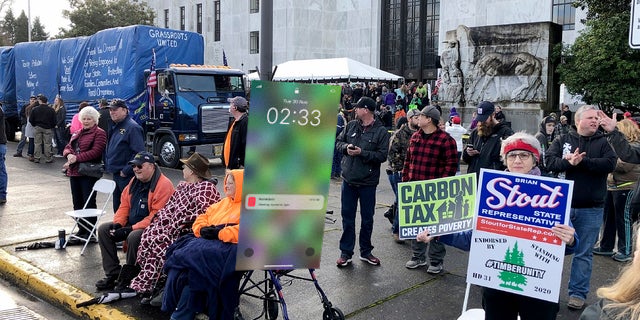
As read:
**2:33**
